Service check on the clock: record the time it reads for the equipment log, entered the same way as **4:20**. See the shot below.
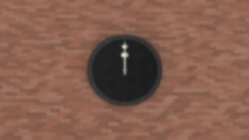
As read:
**12:00**
